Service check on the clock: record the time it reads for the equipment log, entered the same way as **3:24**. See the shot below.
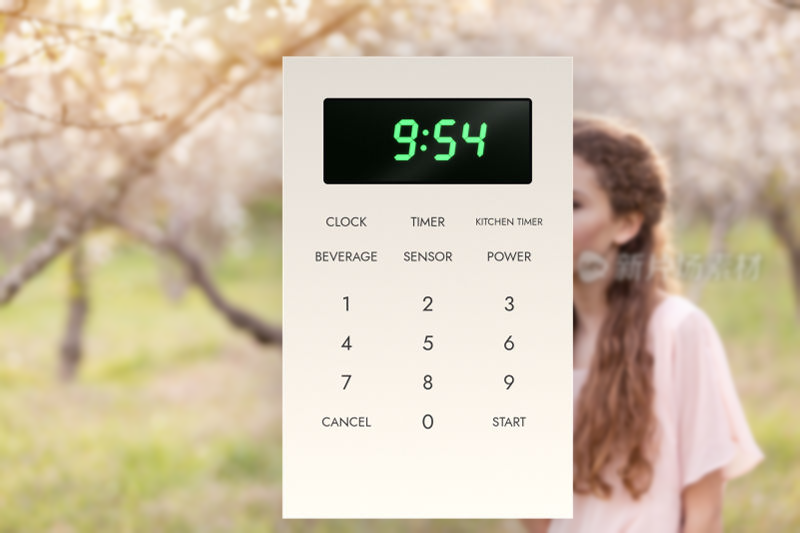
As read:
**9:54**
